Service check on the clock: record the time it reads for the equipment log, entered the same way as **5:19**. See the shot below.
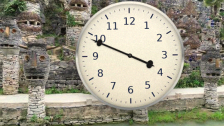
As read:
**3:49**
